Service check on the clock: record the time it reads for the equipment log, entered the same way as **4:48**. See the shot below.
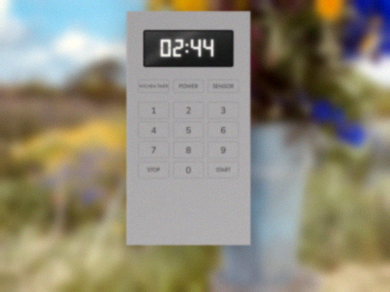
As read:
**2:44**
